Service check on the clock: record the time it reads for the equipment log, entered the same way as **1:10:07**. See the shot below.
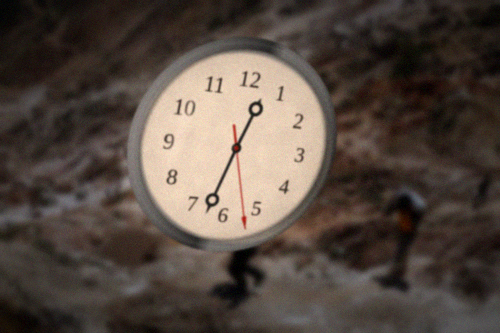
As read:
**12:32:27**
